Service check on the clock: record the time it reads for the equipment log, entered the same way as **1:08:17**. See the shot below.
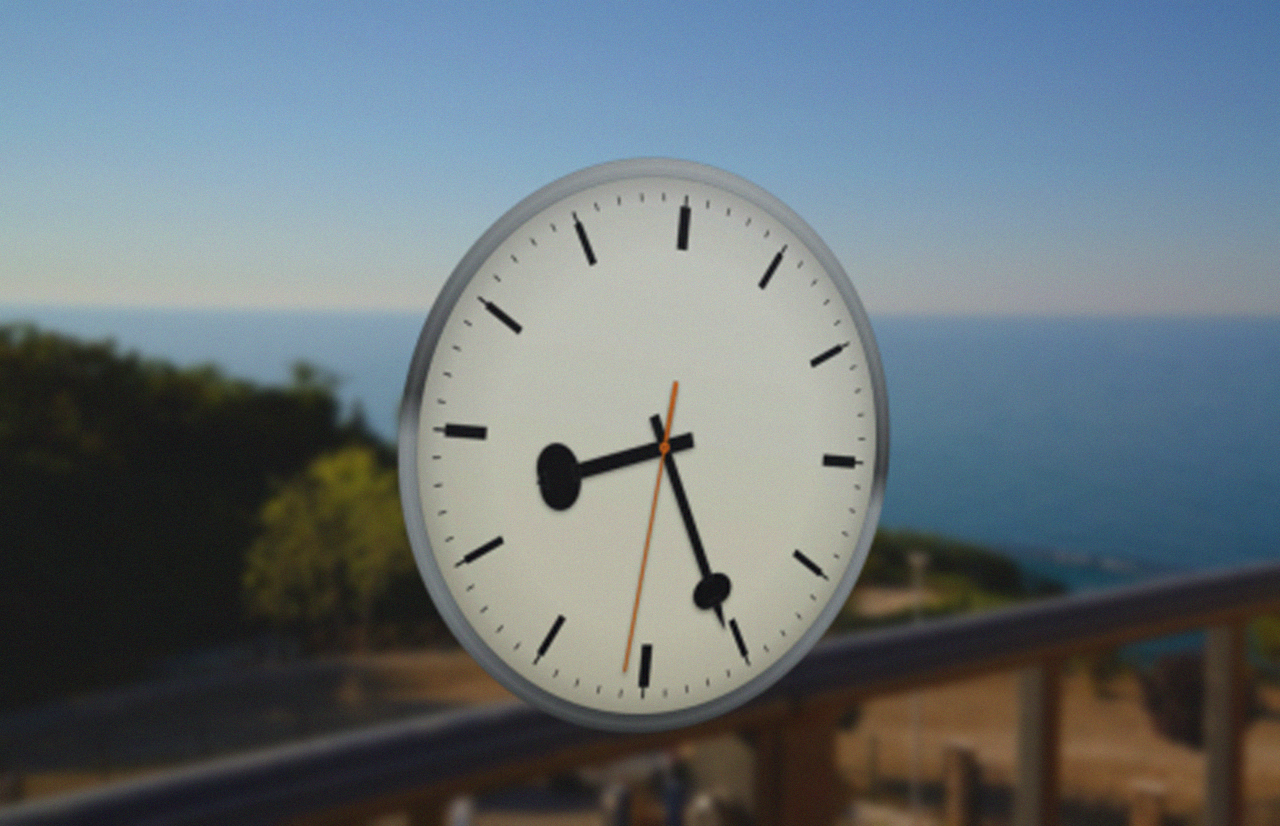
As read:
**8:25:31**
